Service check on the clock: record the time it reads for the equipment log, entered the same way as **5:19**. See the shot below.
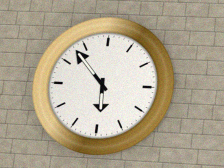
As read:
**5:53**
